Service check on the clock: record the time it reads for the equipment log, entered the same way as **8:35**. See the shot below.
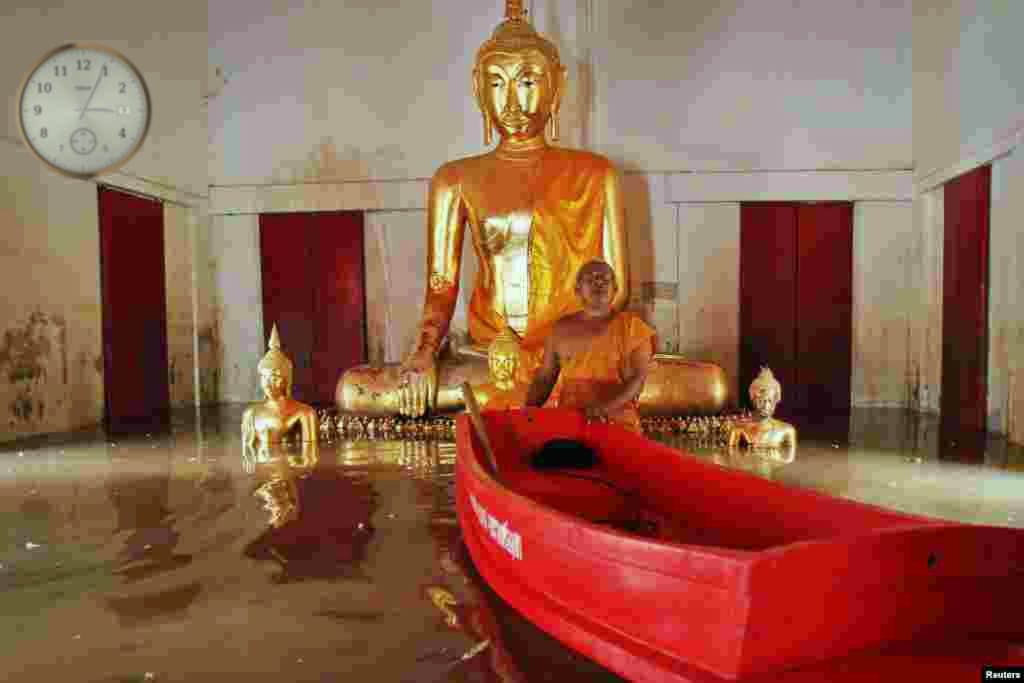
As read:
**3:04**
